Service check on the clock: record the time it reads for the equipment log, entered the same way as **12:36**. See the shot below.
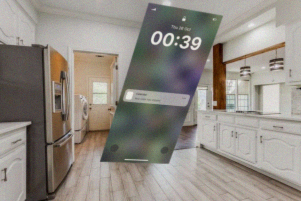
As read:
**0:39**
